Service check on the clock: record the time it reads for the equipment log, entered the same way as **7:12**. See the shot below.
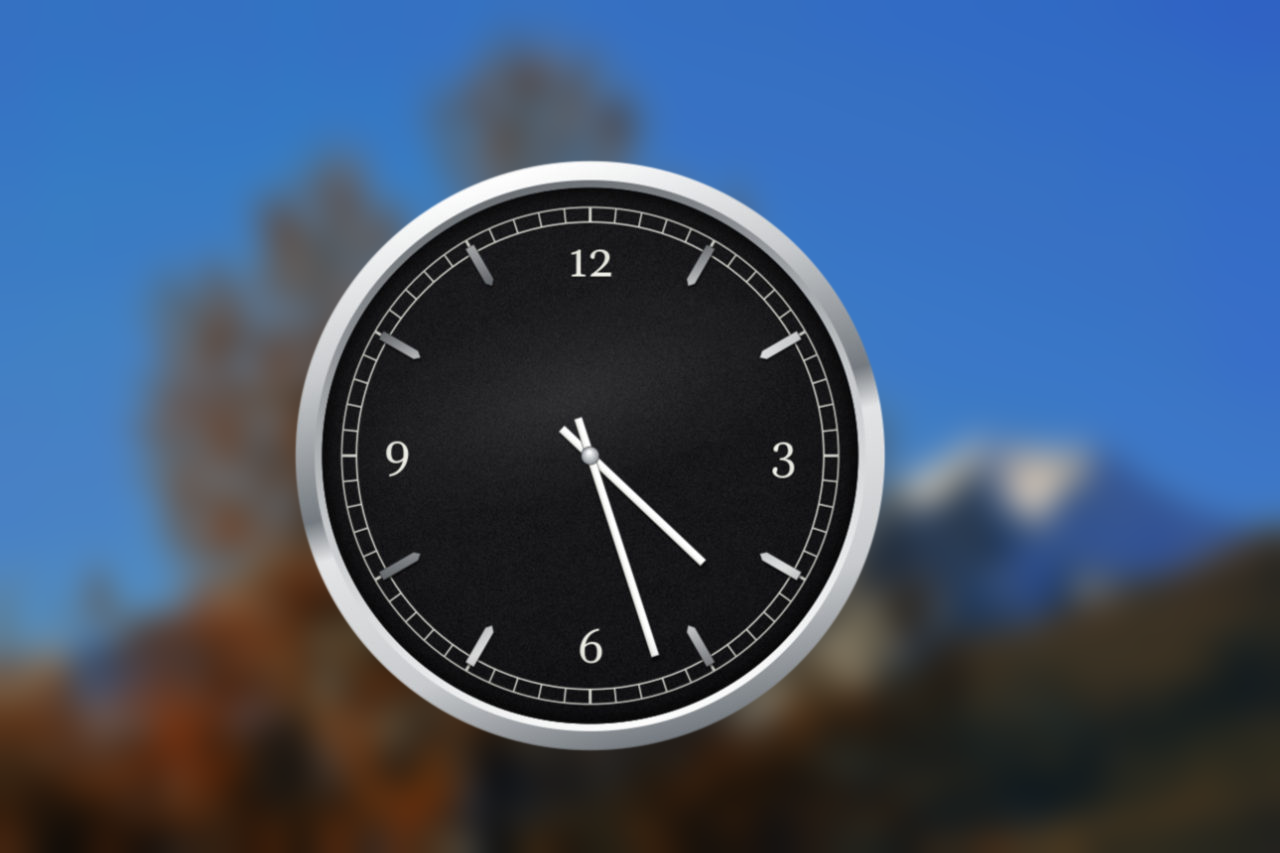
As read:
**4:27**
